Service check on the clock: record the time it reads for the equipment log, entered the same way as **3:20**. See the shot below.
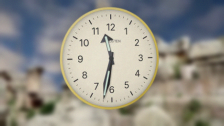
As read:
**11:32**
